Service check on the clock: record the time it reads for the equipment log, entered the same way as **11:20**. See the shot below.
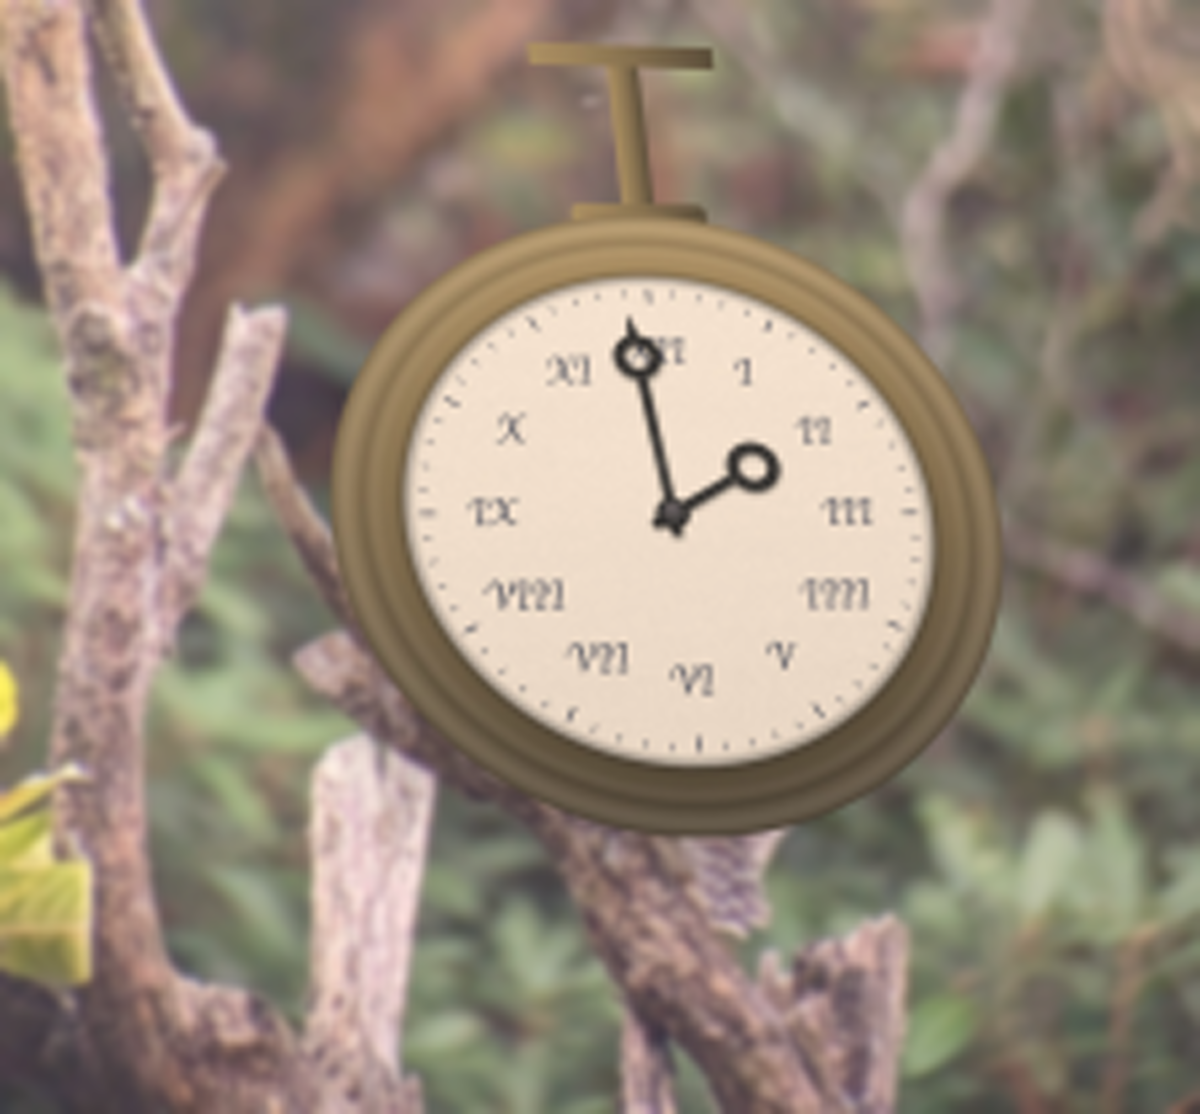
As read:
**1:59**
